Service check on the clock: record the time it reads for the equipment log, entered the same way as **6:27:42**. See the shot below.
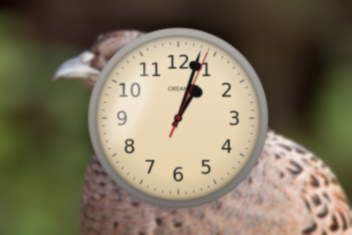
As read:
**1:03:04**
